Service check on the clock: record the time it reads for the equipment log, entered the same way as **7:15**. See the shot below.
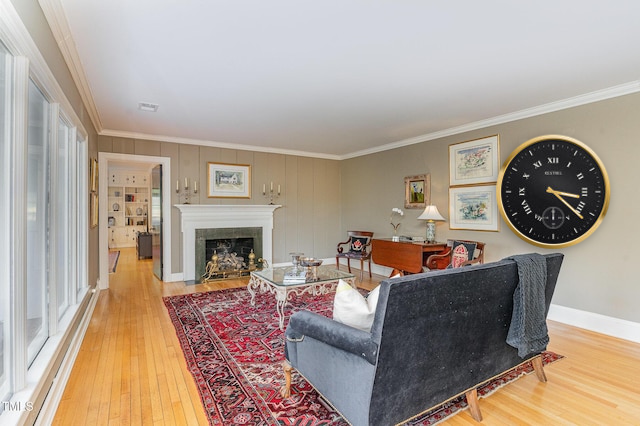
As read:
**3:22**
